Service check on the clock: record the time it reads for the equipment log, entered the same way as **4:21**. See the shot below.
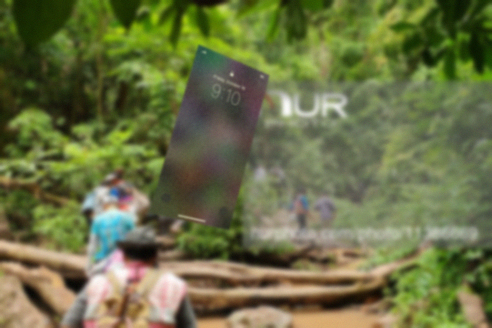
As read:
**9:10**
